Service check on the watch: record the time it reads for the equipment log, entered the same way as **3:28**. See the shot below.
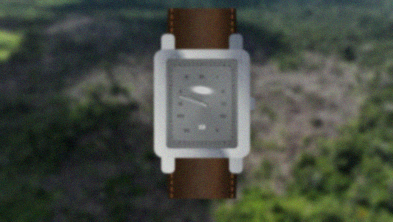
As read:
**9:48**
